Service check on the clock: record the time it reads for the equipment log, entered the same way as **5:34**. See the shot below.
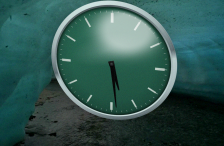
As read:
**5:29**
